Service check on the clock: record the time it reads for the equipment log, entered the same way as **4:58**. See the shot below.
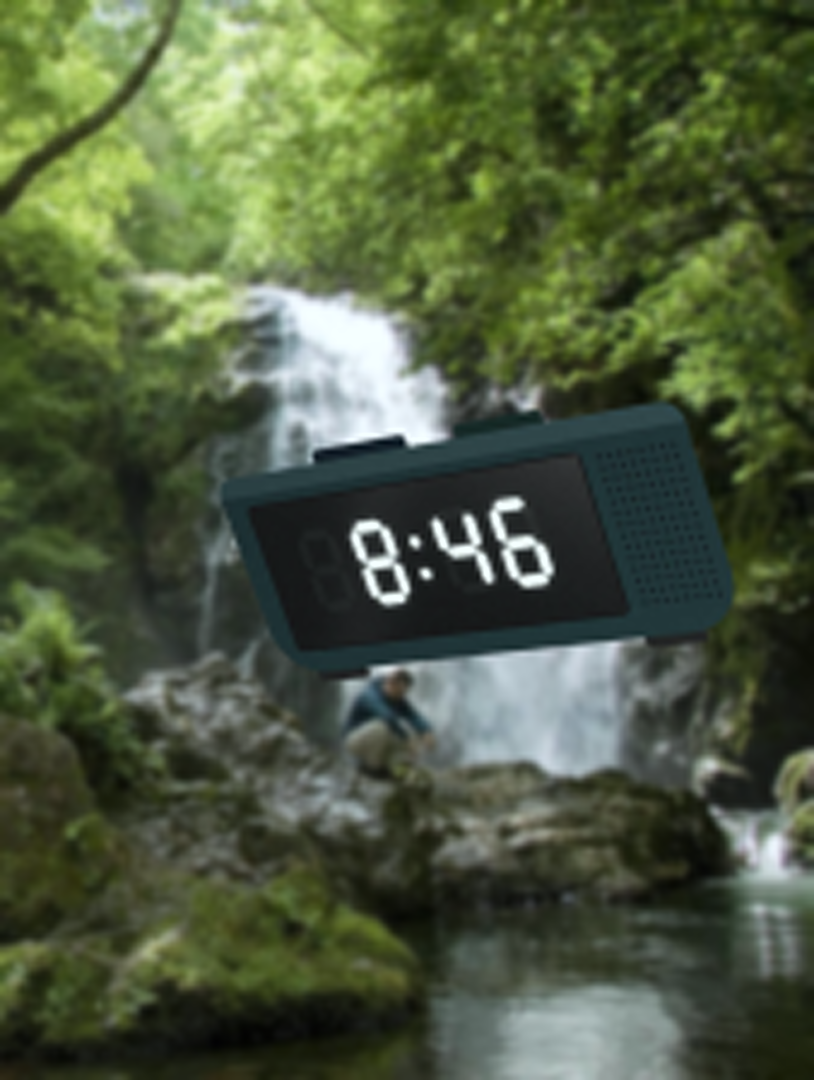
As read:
**8:46**
